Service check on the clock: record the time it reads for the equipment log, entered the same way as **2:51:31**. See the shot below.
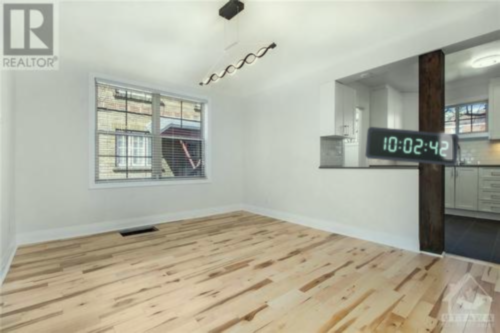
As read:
**10:02:42**
